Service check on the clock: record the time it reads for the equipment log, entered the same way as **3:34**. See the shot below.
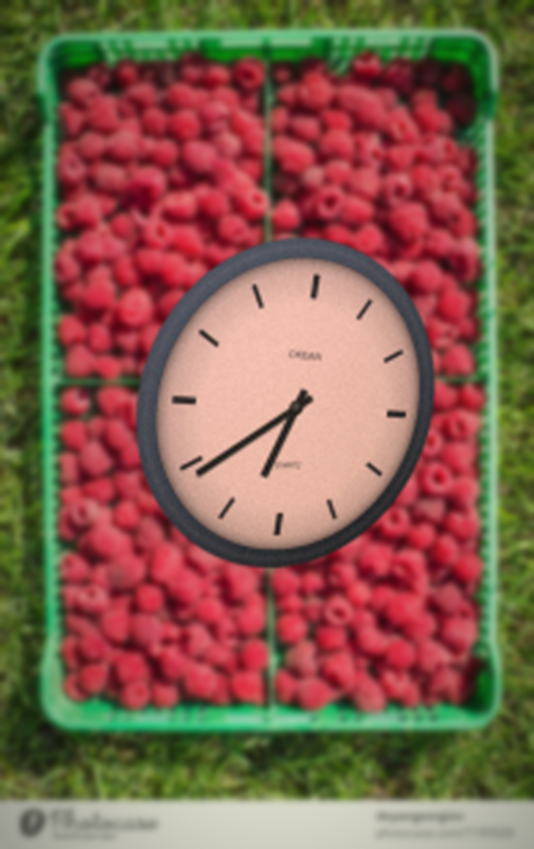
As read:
**6:39**
